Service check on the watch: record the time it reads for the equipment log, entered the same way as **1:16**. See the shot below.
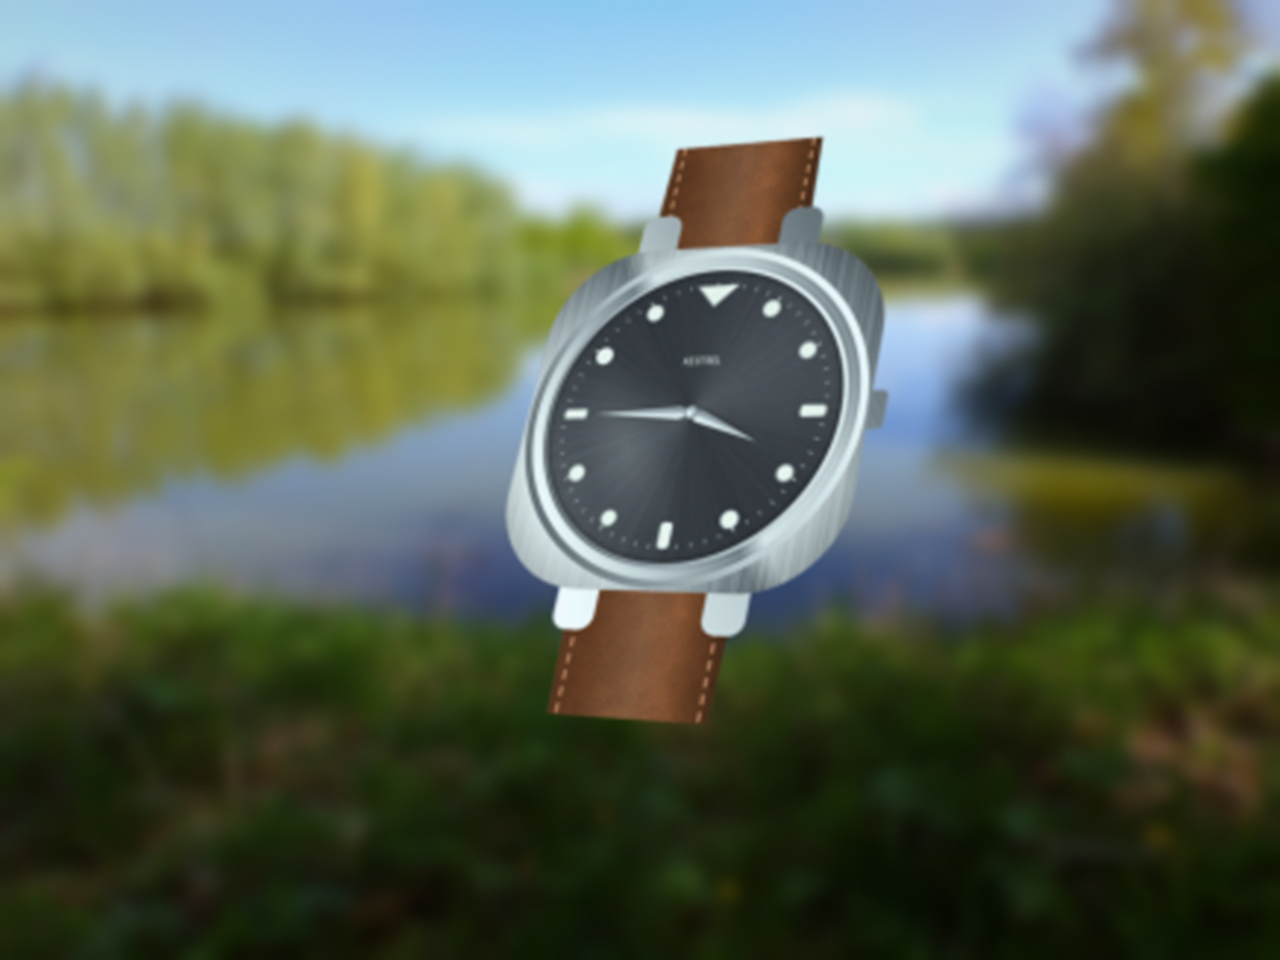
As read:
**3:45**
